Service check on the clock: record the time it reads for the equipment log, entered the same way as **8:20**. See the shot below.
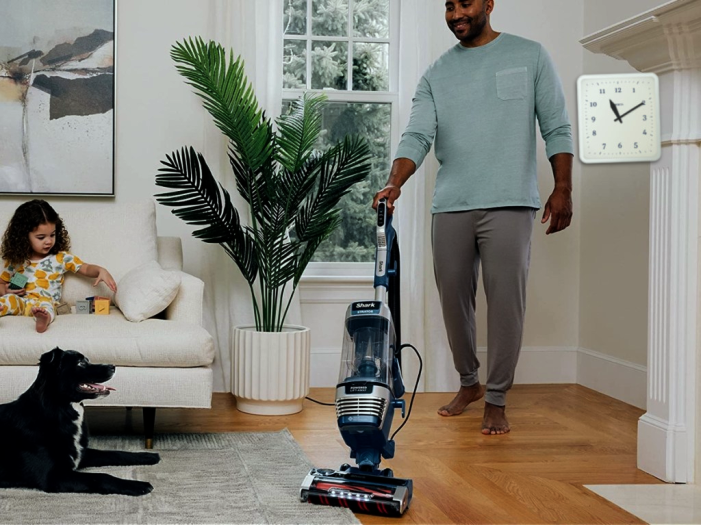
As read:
**11:10**
